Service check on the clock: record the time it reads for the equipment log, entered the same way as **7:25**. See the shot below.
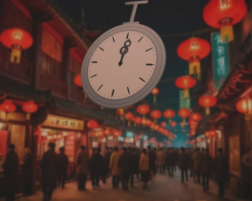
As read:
**12:01**
